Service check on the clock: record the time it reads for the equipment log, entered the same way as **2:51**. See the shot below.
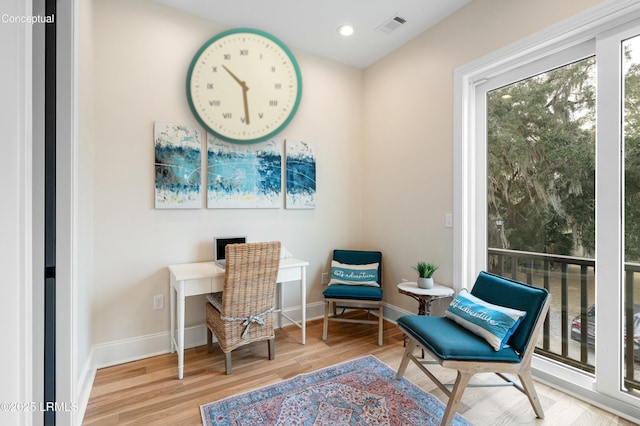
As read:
**10:29**
